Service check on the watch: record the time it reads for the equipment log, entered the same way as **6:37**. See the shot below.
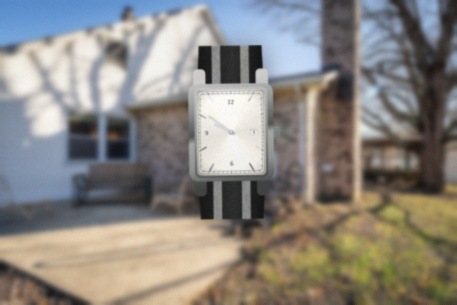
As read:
**9:51**
